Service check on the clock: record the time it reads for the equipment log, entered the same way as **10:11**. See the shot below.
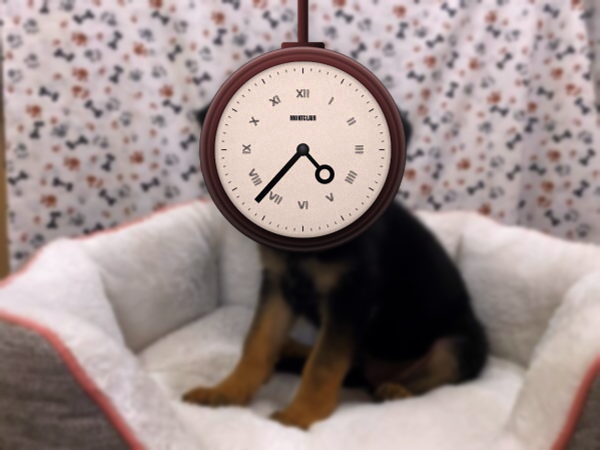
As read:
**4:37**
